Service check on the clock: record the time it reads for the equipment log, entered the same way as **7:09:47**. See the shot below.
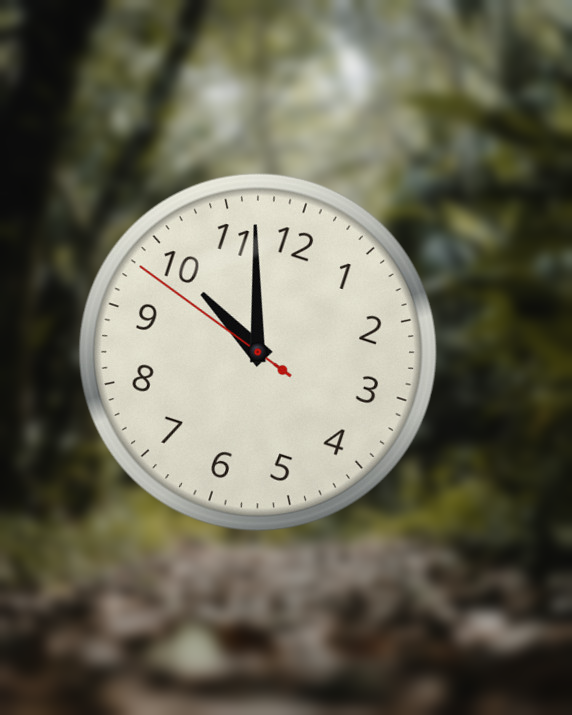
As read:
**9:56:48**
